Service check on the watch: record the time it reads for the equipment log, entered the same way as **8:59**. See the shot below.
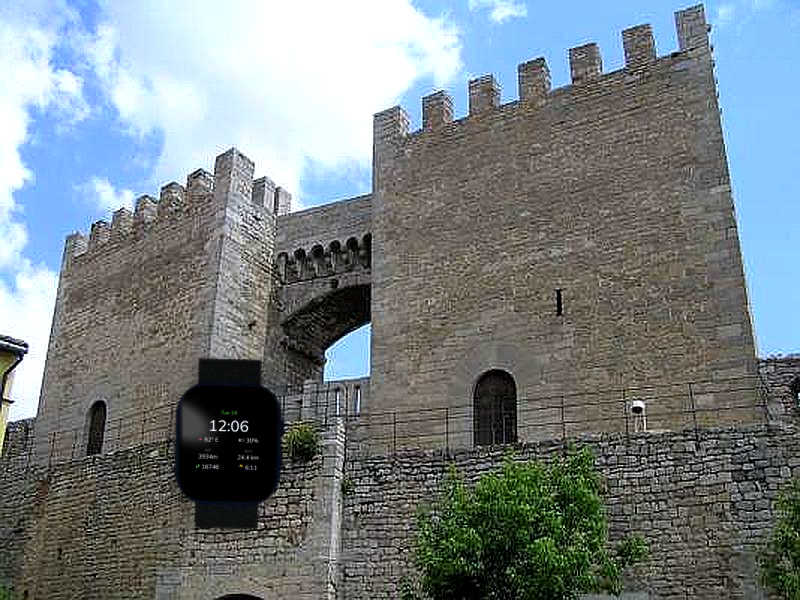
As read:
**12:06**
